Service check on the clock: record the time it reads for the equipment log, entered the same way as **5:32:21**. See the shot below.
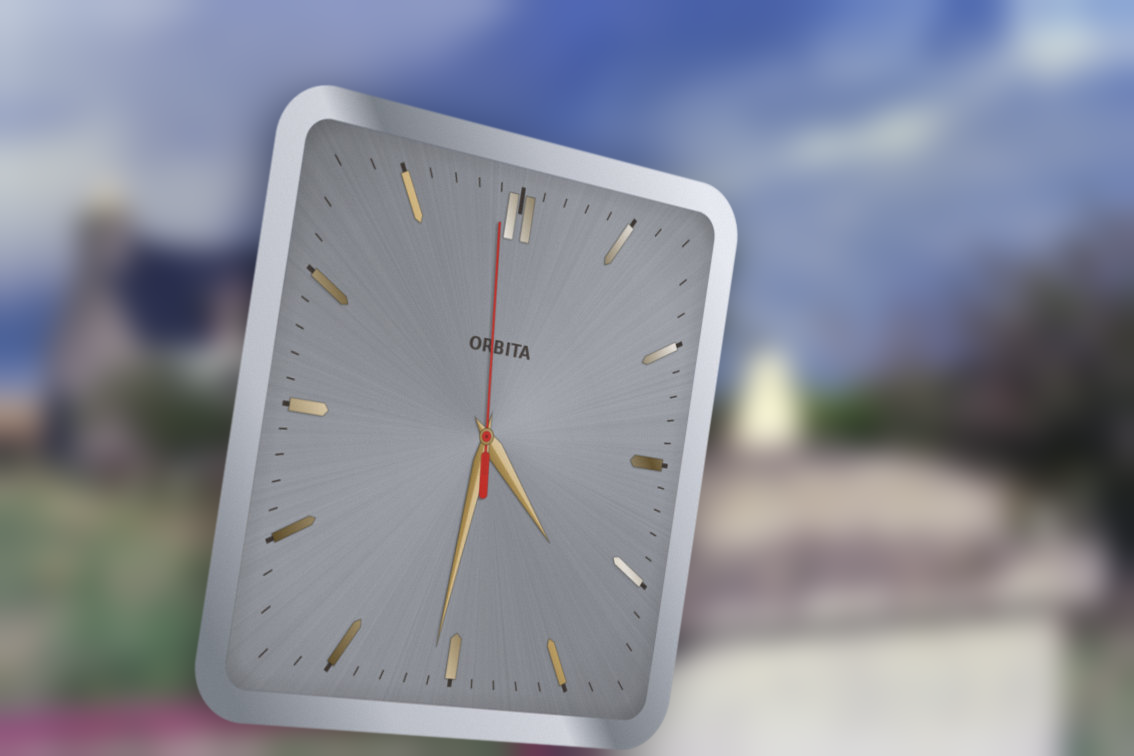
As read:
**4:30:59**
